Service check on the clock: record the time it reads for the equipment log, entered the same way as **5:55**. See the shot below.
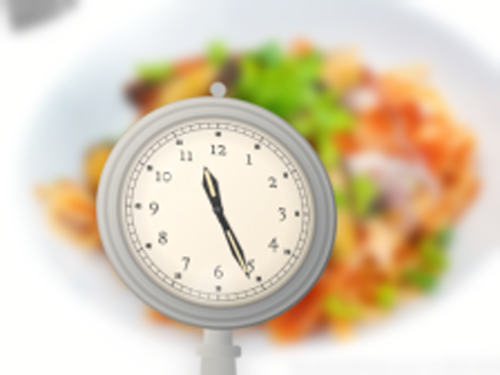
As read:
**11:26**
